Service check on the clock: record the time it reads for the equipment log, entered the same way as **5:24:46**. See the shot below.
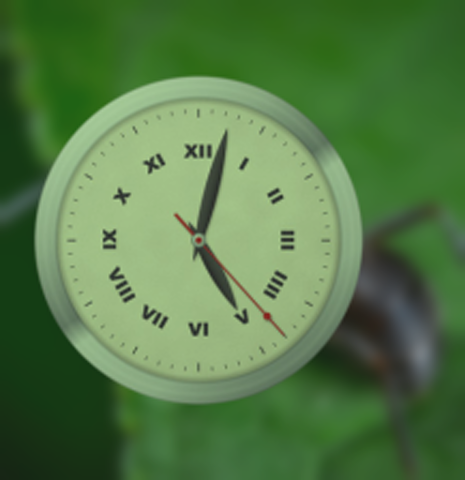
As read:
**5:02:23**
